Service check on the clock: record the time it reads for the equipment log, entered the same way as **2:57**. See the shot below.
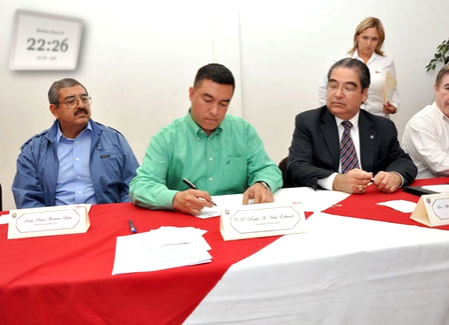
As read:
**22:26**
